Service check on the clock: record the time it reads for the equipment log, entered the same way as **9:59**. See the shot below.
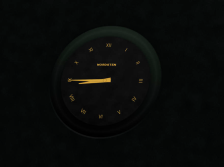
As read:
**8:45**
